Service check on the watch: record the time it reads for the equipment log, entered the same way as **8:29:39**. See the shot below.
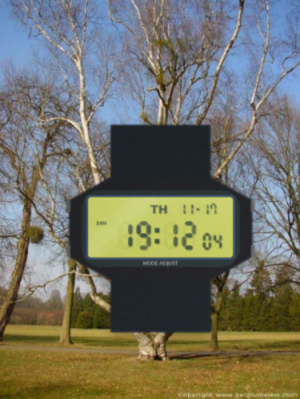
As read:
**19:12:04**
